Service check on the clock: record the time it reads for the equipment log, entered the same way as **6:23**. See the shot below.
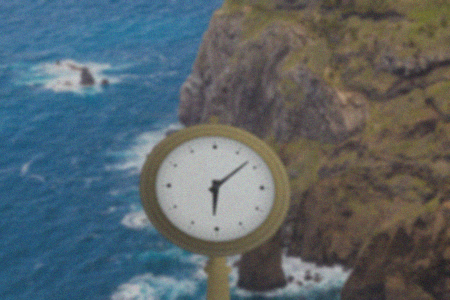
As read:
**6:08**
